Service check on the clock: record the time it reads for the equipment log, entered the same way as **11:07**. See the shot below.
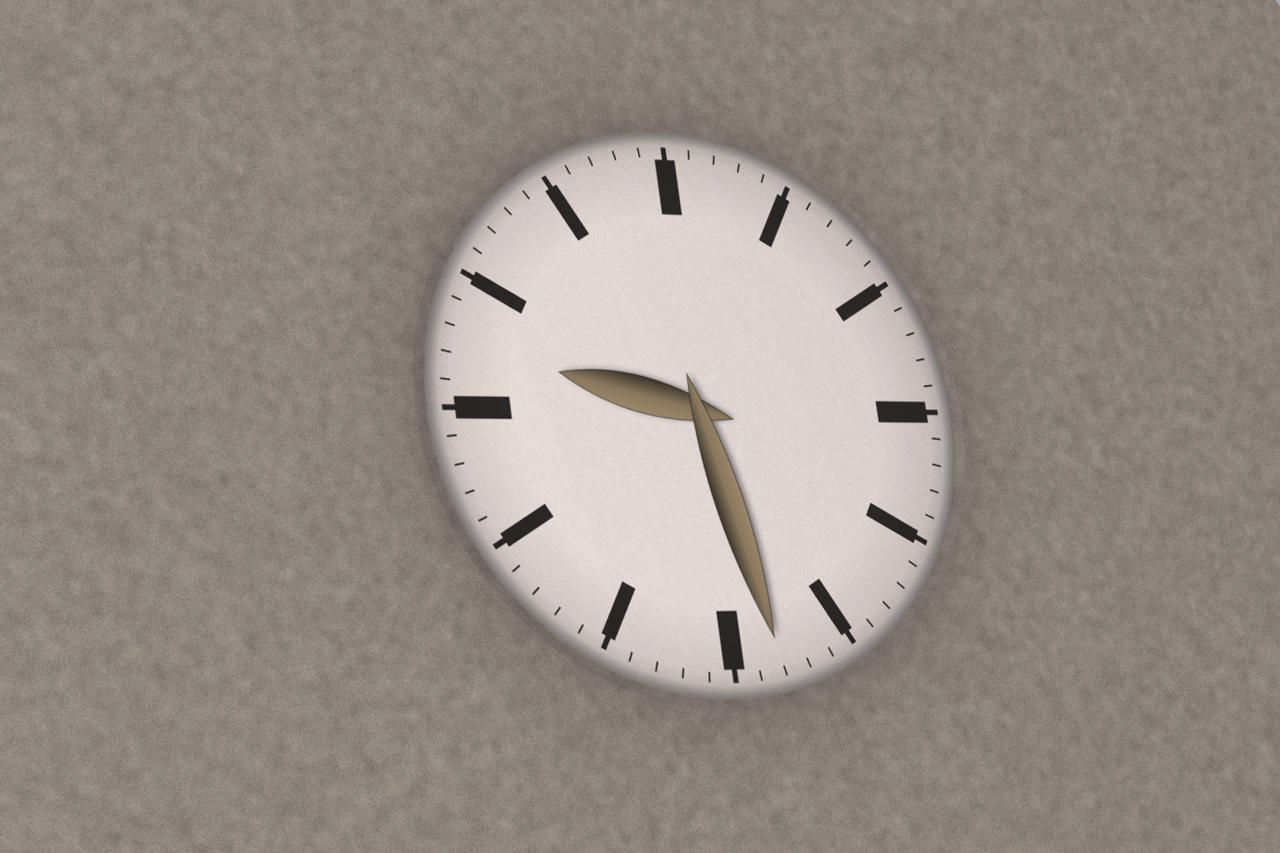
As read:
**9:28**
